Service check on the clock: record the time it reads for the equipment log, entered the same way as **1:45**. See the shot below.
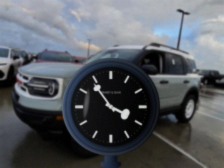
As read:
**3:54**
